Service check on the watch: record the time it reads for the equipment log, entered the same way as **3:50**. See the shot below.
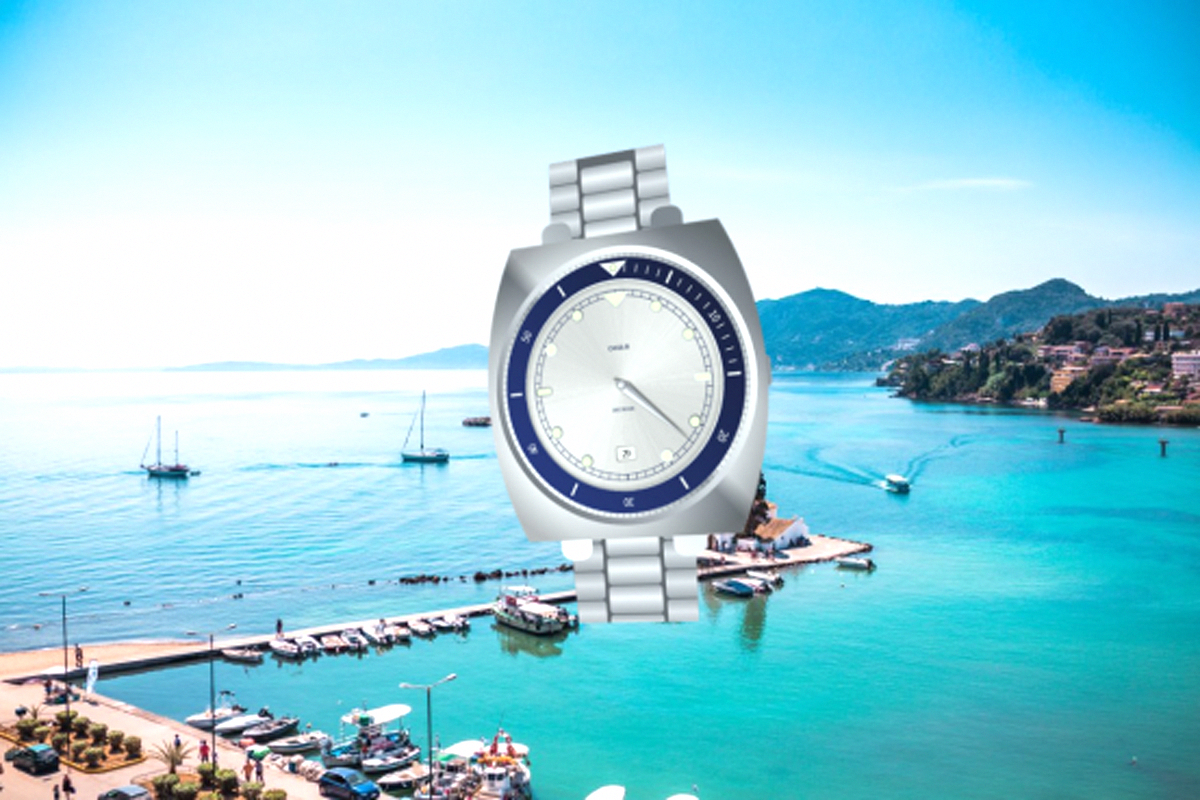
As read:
**4:22**
